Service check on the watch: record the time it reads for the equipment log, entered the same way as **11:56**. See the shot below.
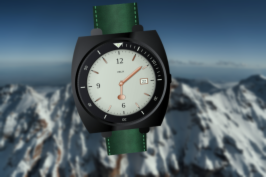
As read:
**6:09**
